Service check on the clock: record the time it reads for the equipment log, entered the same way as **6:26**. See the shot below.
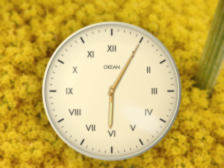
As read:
**6:05**
